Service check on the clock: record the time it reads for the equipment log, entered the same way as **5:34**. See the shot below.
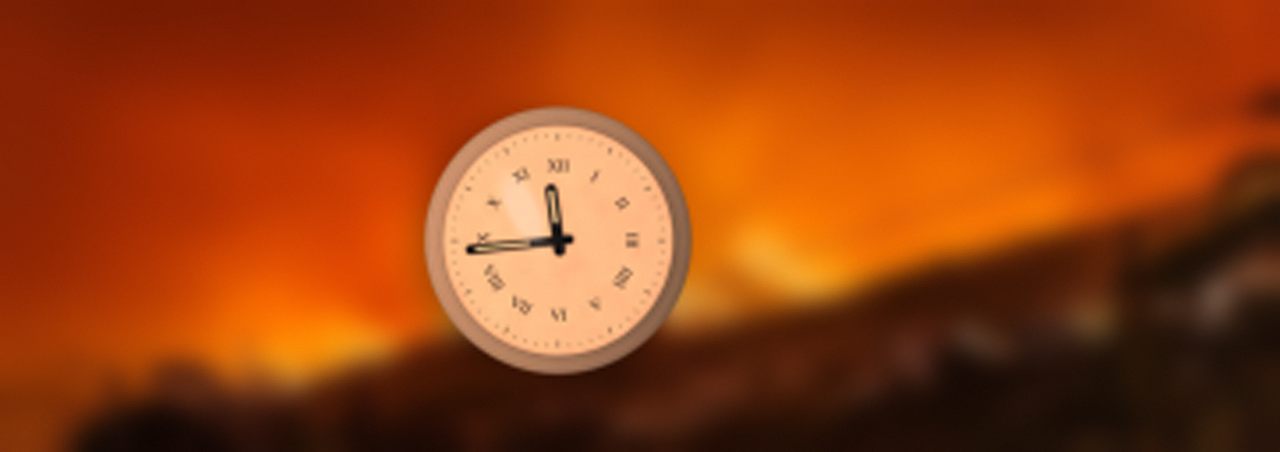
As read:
**11:44**
